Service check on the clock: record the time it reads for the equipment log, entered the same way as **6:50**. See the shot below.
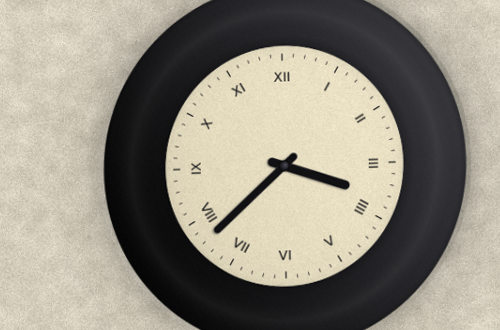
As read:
**3:38**
